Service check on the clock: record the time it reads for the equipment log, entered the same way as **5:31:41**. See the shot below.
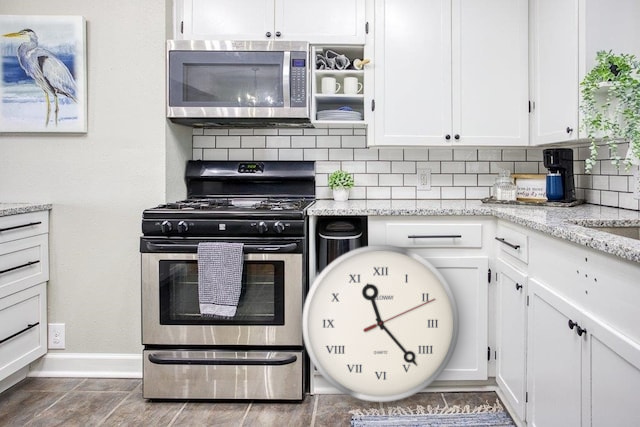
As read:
**11:23:11**
